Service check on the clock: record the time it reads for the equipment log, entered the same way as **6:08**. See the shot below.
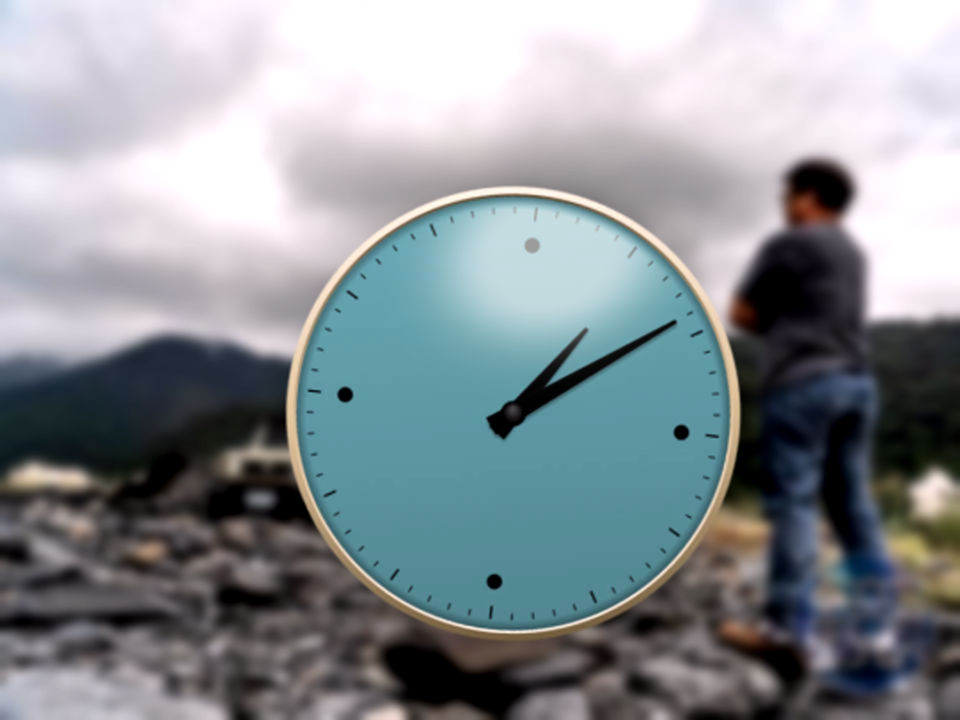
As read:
**1:09**
